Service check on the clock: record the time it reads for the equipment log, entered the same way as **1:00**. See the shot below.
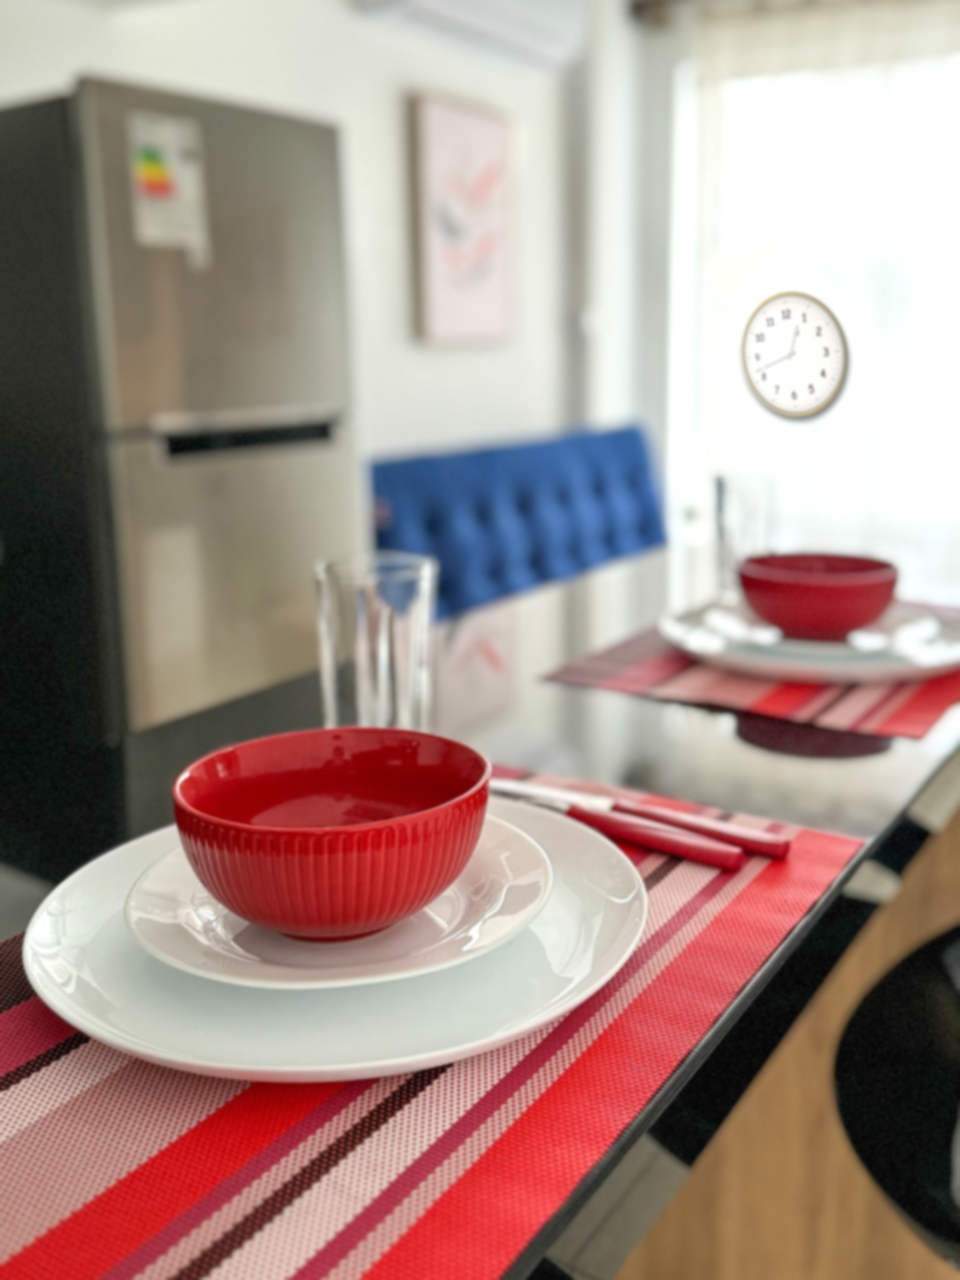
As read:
**12:42**
